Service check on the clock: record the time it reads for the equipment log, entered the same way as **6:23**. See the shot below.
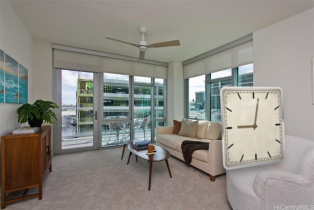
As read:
**9:02**
